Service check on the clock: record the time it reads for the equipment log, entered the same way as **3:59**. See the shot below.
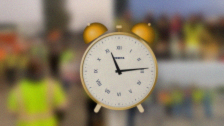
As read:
**11:14**
